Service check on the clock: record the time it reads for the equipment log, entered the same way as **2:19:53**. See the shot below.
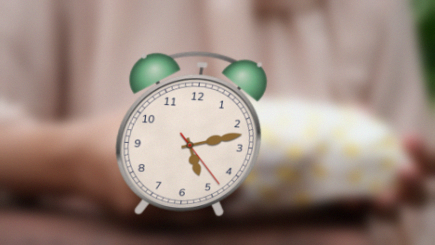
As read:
**5:12:23**
